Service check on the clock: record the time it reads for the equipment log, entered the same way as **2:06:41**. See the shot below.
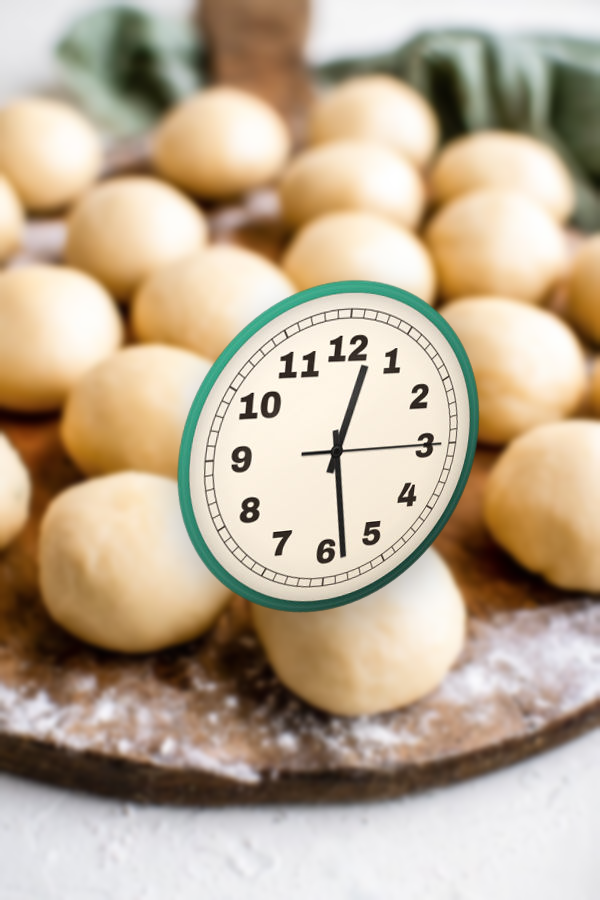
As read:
**12:28:15**
